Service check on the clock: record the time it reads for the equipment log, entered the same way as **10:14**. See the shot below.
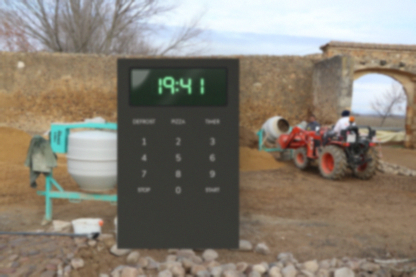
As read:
**19:41**
